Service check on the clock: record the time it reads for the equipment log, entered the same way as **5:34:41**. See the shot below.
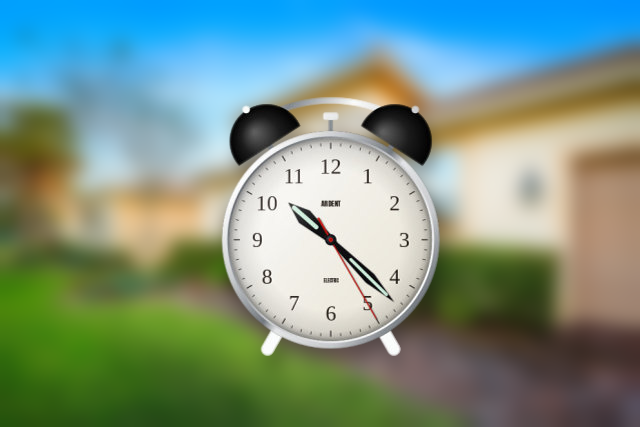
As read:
**10:22:25**
